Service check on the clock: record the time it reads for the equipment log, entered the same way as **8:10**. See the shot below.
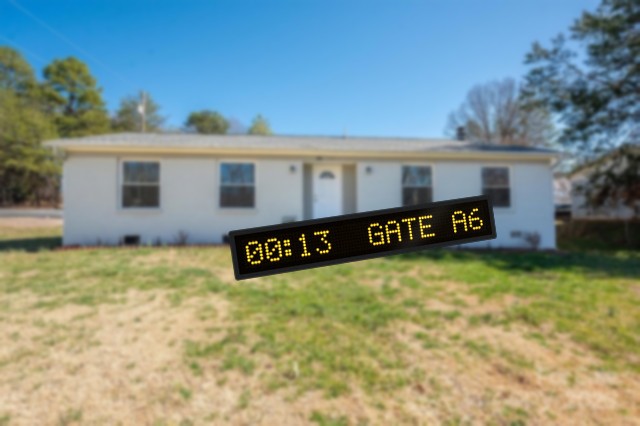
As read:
**0:13**
